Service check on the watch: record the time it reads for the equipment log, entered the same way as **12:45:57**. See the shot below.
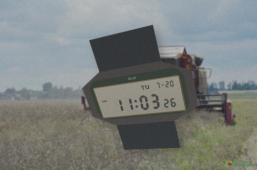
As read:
**11:03:26**
